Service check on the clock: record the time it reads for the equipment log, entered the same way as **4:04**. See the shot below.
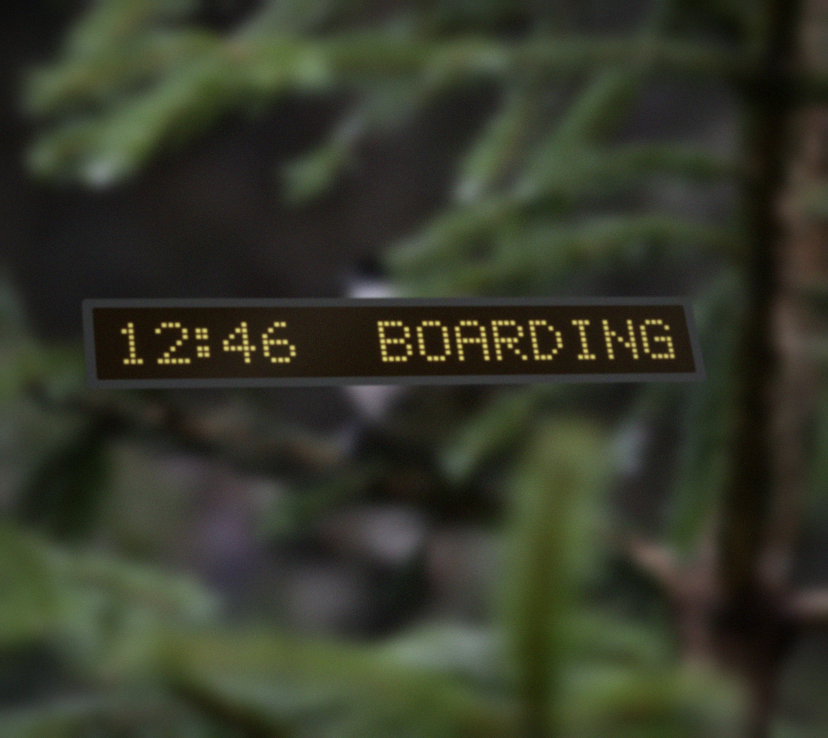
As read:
**12:46**
